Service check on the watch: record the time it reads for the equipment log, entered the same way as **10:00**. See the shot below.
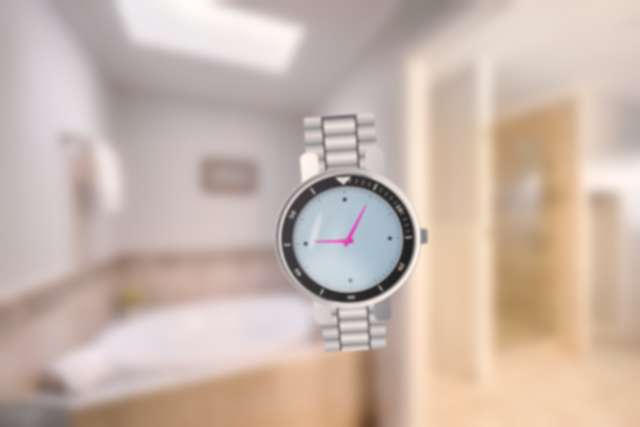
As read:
**9:05**
